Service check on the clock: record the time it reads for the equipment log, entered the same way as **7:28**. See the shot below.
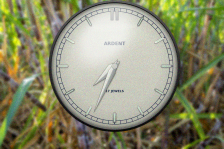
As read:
**7:34**
